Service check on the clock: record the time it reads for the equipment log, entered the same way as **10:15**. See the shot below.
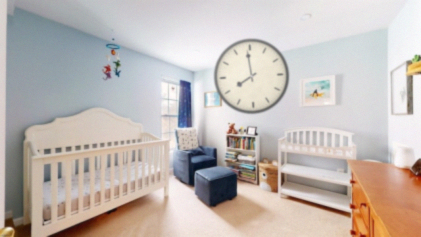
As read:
**7:59**
